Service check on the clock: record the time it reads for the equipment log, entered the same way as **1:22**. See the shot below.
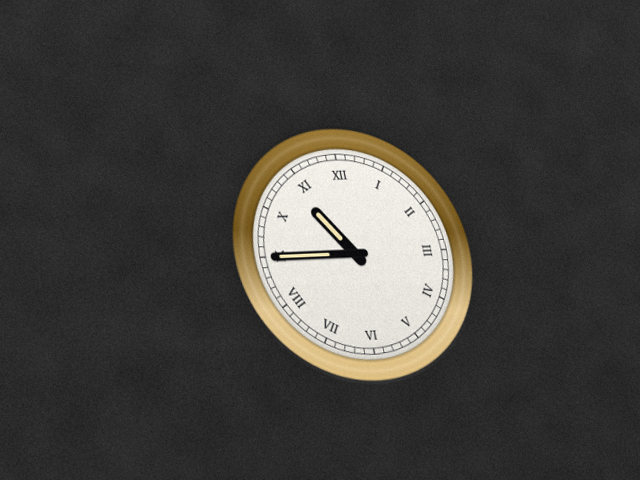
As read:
**10:45**
